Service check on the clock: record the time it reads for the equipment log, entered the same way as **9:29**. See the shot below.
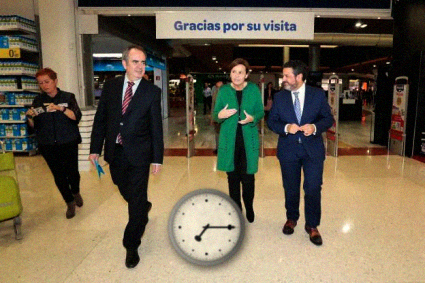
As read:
**7:15**
